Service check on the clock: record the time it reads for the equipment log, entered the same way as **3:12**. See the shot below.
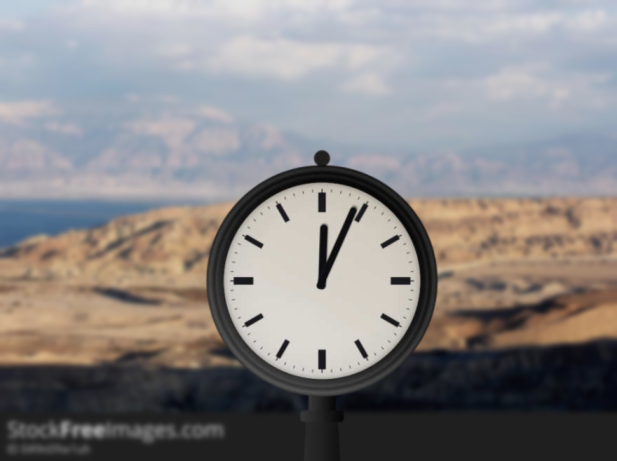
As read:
**12:04**
